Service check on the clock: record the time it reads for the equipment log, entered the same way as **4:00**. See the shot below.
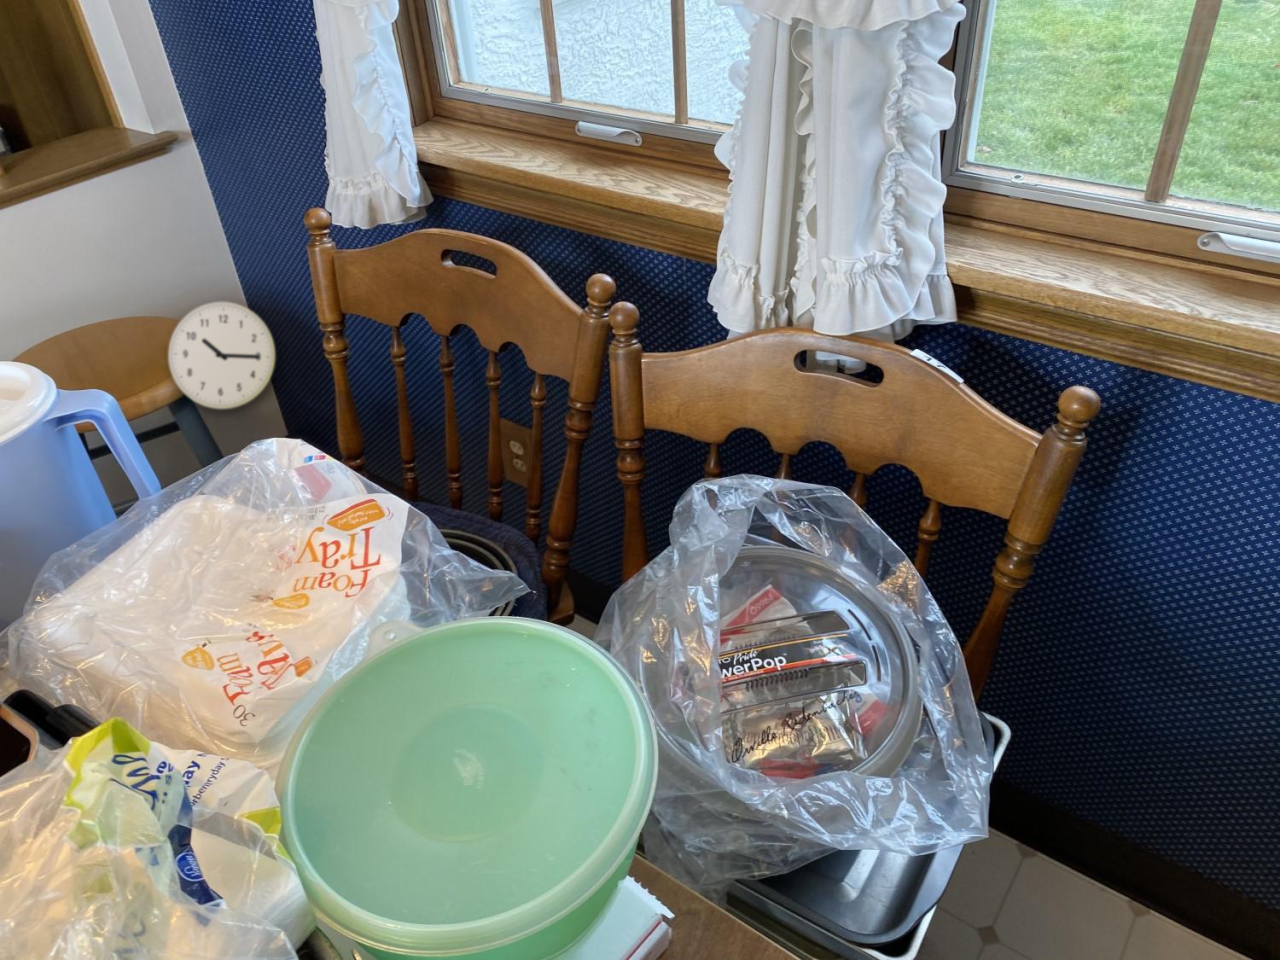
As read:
**10:15**
